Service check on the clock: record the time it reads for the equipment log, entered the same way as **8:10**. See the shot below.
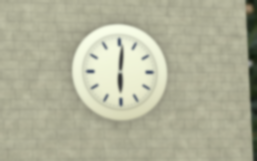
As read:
**6:01**
